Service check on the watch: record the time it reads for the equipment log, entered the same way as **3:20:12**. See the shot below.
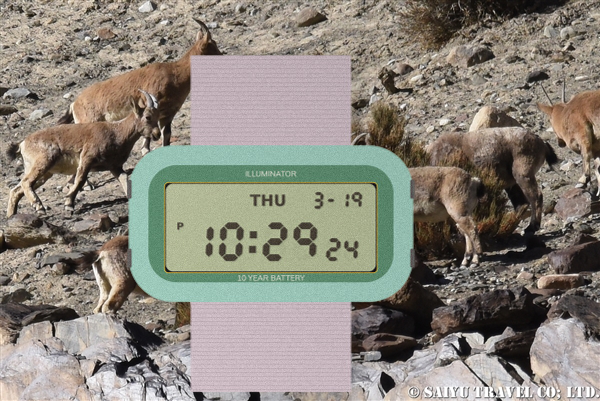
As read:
**10:29:24**
